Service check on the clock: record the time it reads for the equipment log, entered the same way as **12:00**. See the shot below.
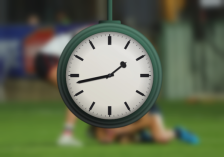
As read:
**1:43**
